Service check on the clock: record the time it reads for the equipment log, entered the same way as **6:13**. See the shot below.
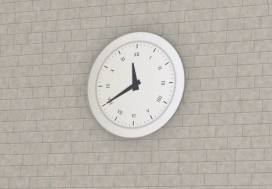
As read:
**11:40**
